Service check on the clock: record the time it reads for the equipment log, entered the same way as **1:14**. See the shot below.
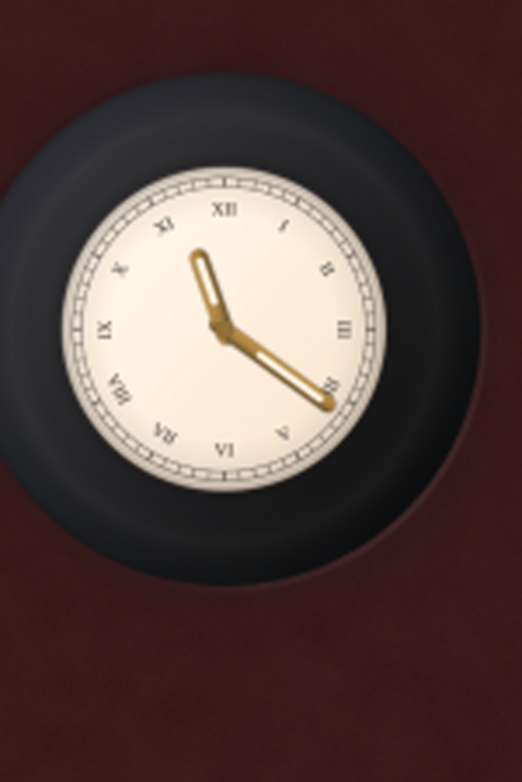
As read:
**11:21**
